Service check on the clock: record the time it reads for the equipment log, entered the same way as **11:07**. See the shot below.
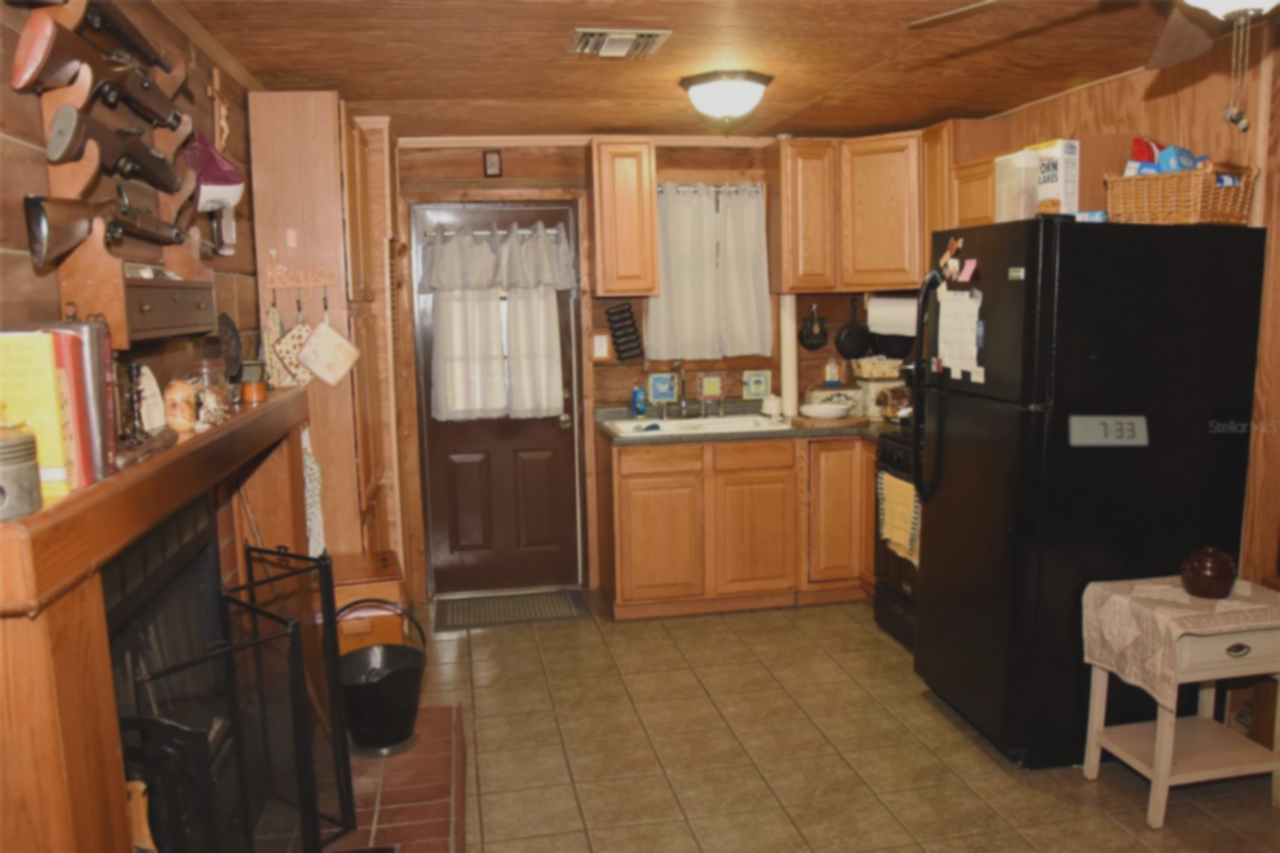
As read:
**7:33**
